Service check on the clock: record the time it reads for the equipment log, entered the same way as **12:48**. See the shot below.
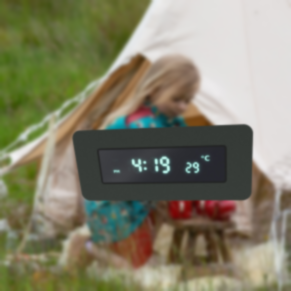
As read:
**4:19**
